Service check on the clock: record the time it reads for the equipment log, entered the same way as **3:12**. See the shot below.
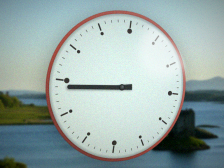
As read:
**8:44**
